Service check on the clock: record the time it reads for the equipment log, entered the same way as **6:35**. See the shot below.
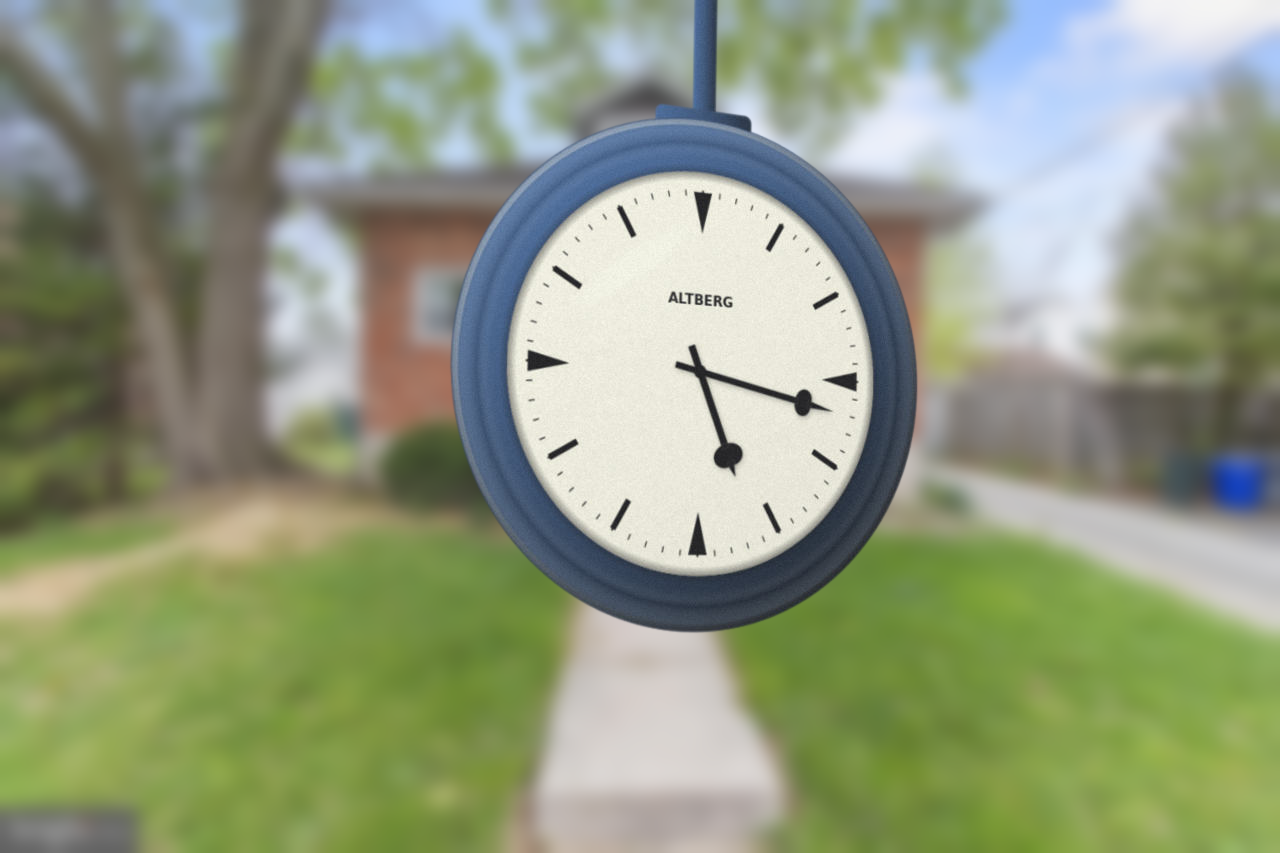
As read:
**5:17**
